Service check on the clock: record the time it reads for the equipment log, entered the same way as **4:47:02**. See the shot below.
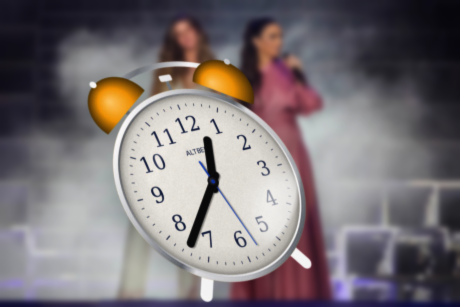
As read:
**12:37:28**
